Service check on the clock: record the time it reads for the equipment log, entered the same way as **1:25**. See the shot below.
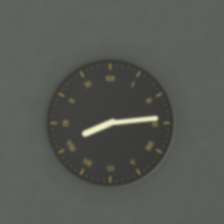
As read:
**8:14**
